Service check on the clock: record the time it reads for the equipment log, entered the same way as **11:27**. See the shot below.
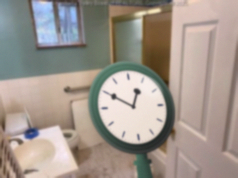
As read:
**12:50**
